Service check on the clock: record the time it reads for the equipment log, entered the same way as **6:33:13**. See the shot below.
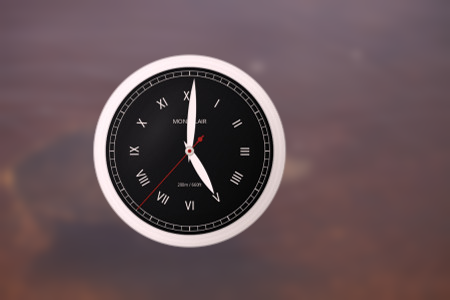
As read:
**5:00:37**
